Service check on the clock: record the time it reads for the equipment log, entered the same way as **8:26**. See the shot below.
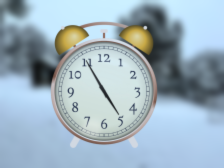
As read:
**4:55**
